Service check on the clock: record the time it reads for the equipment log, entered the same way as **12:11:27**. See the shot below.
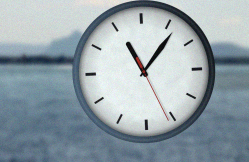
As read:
**11:06:26**
